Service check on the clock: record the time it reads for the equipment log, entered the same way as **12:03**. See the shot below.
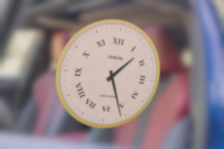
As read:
**1:26**
